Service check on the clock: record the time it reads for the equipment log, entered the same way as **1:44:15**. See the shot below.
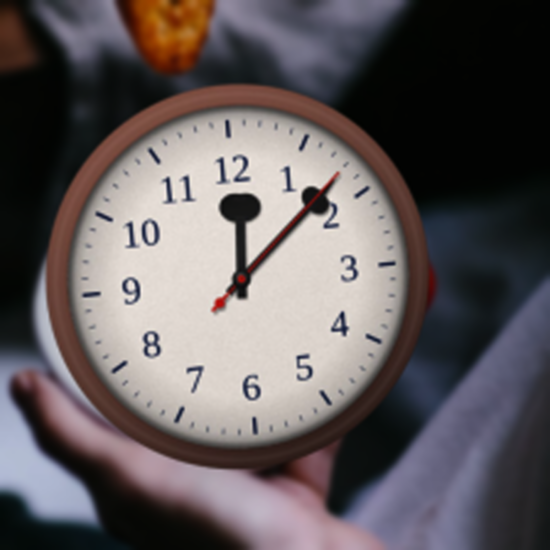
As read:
**12:08:08**
